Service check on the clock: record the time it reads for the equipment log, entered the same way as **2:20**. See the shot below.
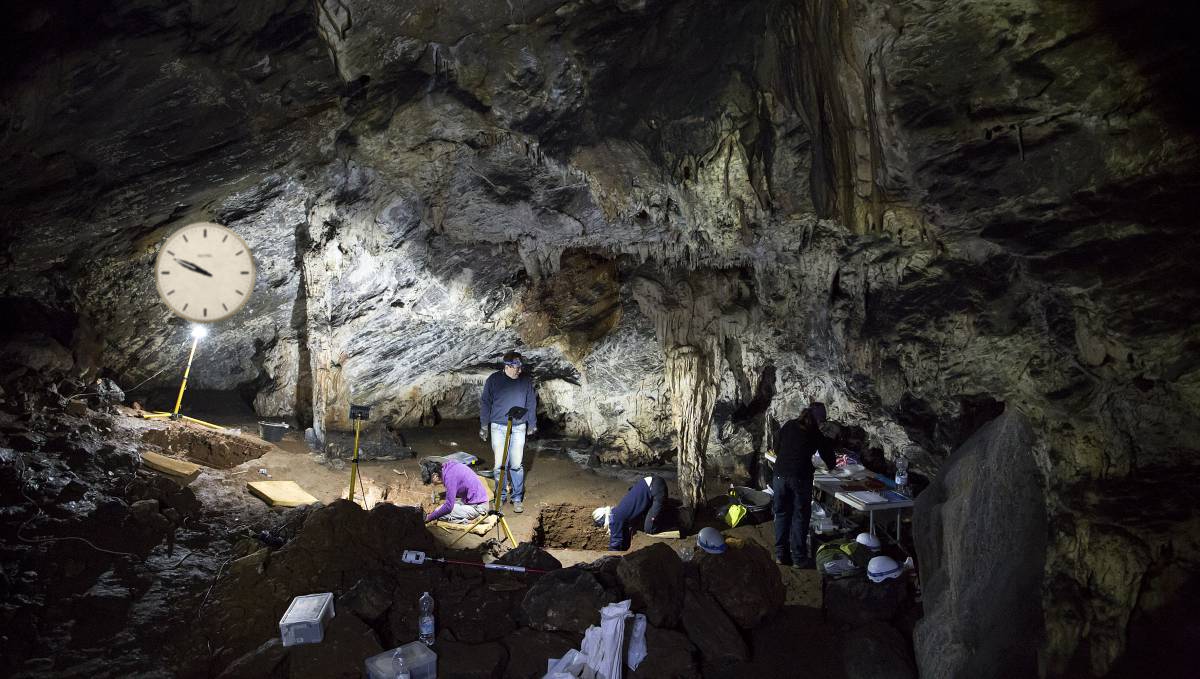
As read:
**9:49**
